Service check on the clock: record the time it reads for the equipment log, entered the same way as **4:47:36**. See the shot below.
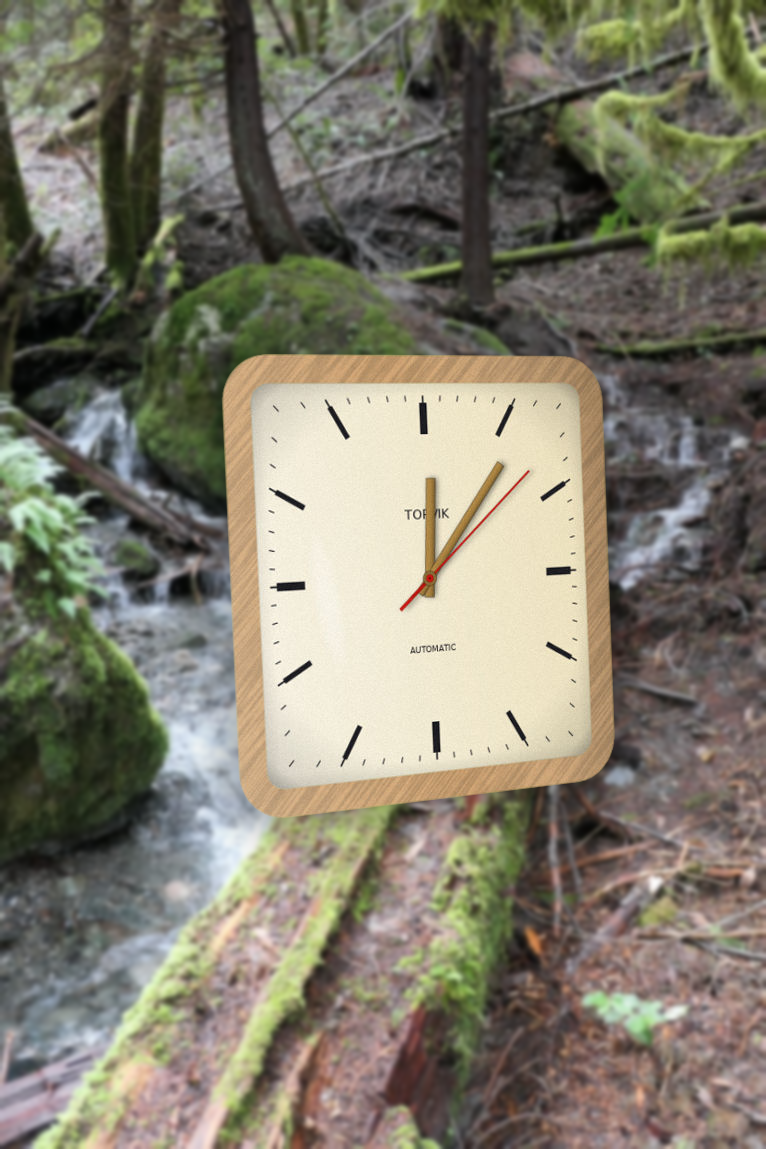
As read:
**12:06:08**
